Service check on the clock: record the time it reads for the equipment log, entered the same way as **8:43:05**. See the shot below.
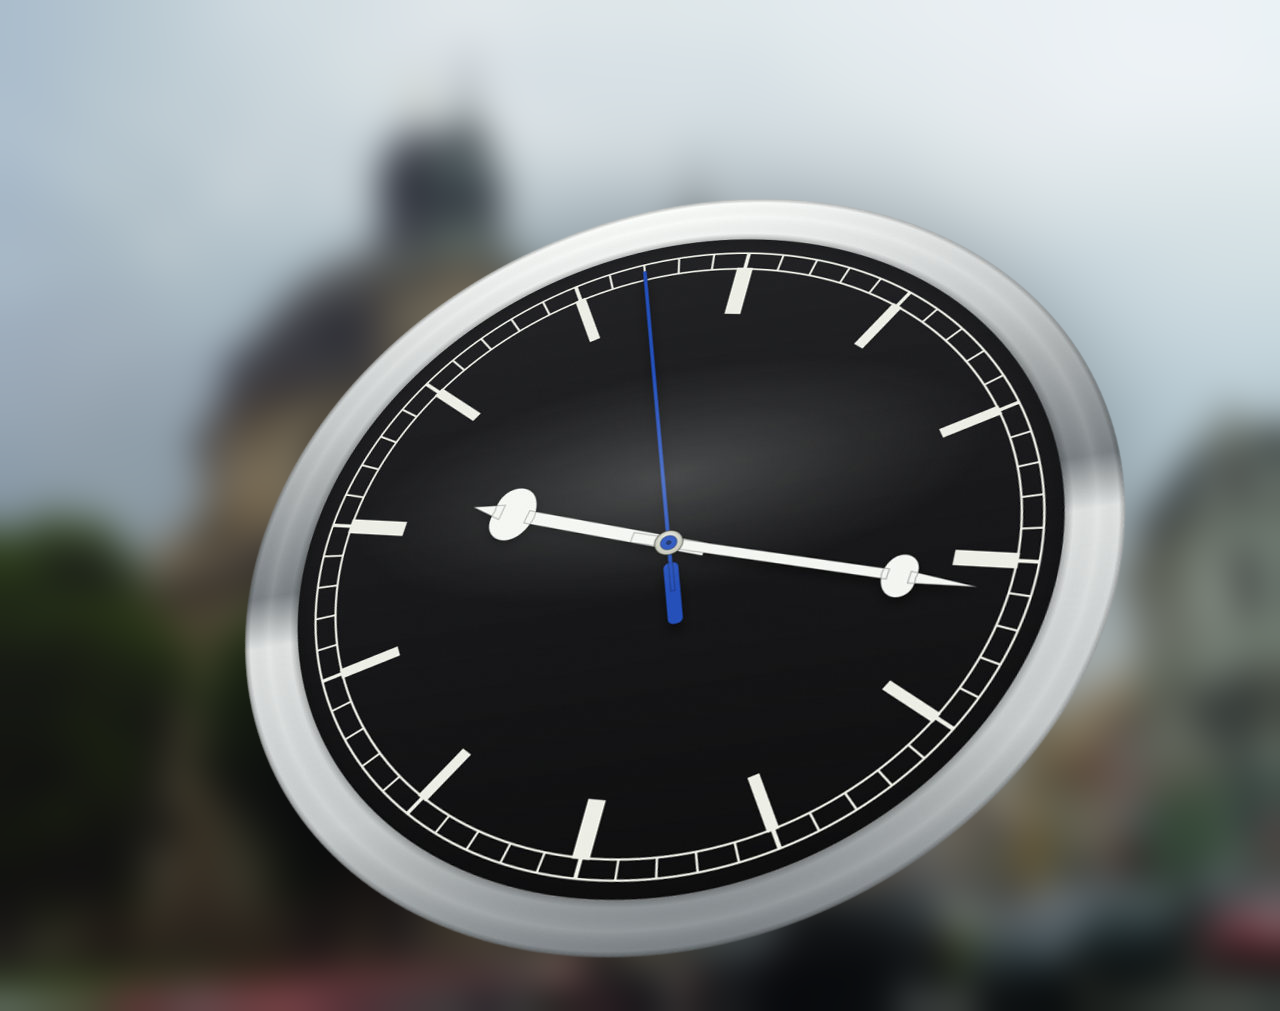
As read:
**9:15:57**
